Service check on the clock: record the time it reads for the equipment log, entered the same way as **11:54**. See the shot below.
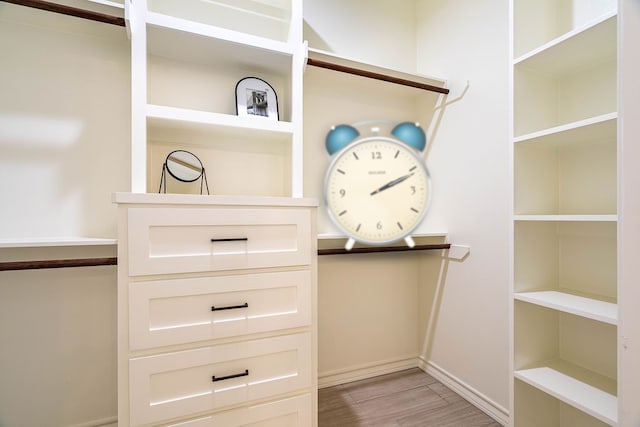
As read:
**2:11**
